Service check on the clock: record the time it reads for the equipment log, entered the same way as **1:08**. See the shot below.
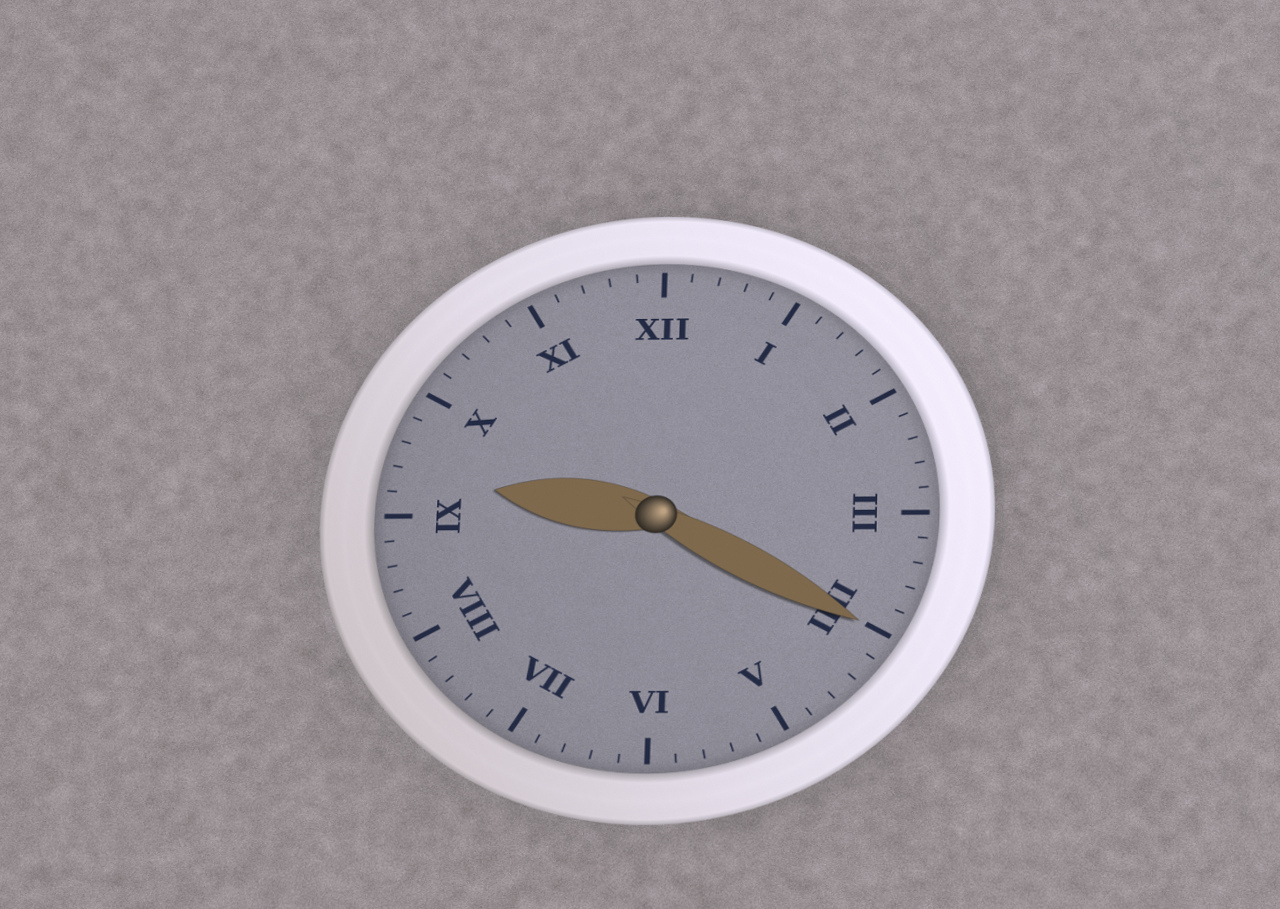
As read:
**9:20**
